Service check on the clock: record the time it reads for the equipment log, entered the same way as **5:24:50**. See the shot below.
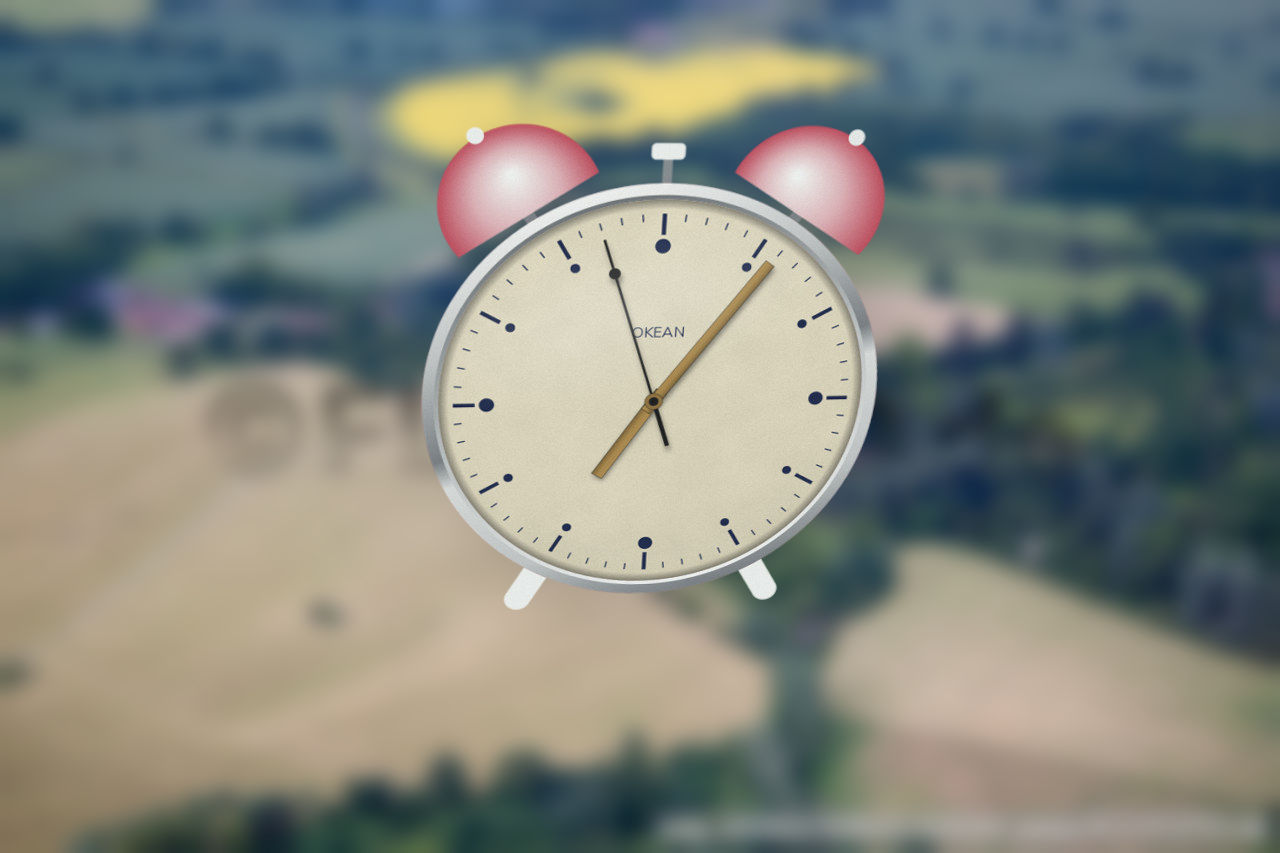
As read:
**7:05:57**
